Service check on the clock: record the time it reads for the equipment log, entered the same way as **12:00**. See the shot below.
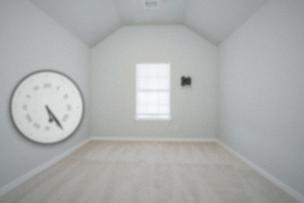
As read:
**5:24**
